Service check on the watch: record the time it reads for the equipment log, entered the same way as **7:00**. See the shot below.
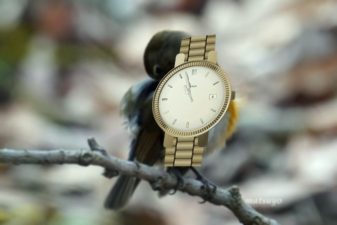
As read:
**10:57**
